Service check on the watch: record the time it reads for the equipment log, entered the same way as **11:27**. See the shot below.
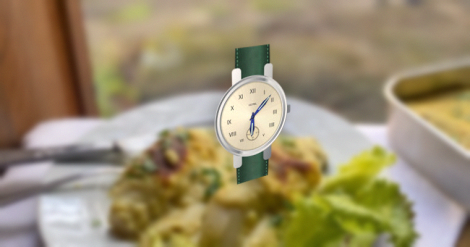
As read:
**6:08**
